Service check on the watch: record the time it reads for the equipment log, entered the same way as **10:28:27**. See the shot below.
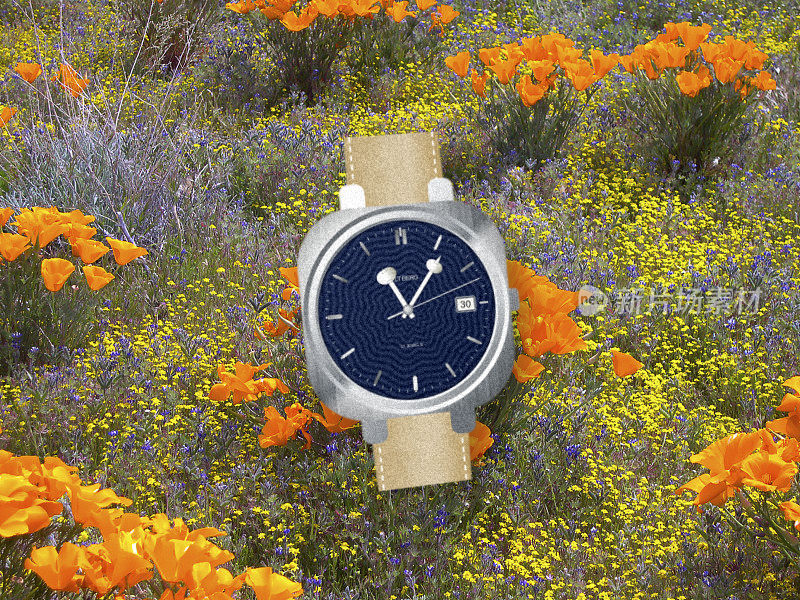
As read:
**11:06:12**
